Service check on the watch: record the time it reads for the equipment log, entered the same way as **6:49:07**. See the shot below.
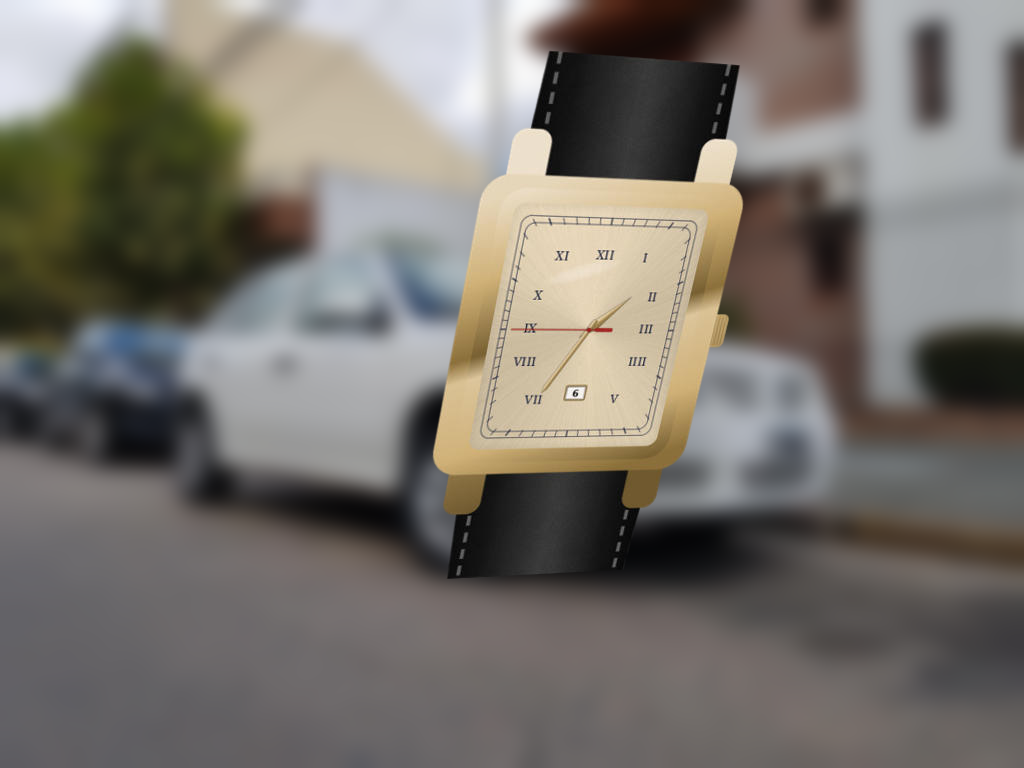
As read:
**1:34:45**
